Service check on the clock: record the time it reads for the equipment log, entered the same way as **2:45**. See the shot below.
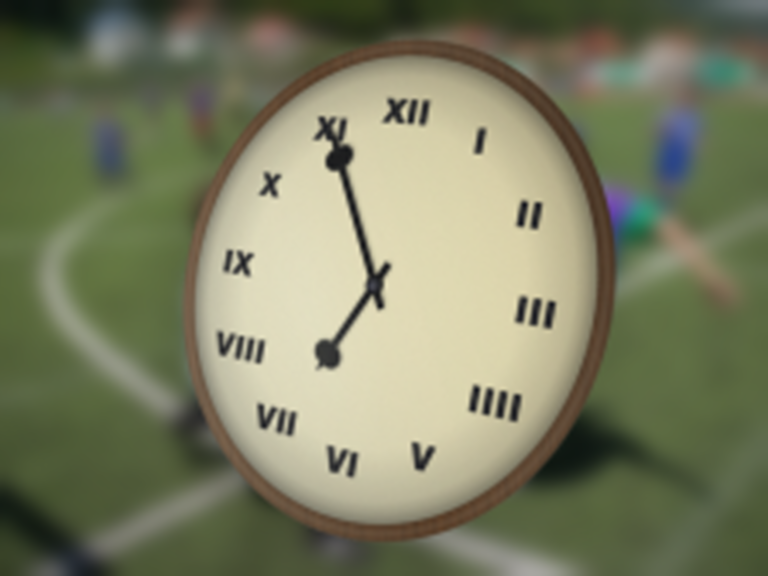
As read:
**6:55**
